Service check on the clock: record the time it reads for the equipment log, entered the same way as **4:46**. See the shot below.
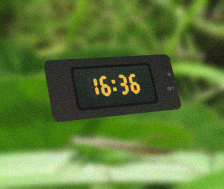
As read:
**16:36**
